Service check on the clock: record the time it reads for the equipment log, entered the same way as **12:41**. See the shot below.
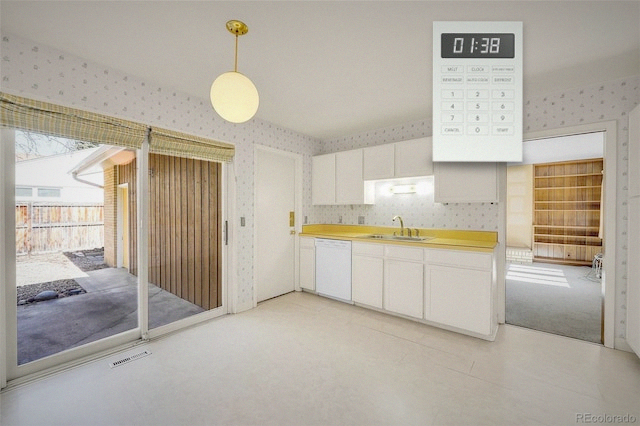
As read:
**1:38**
